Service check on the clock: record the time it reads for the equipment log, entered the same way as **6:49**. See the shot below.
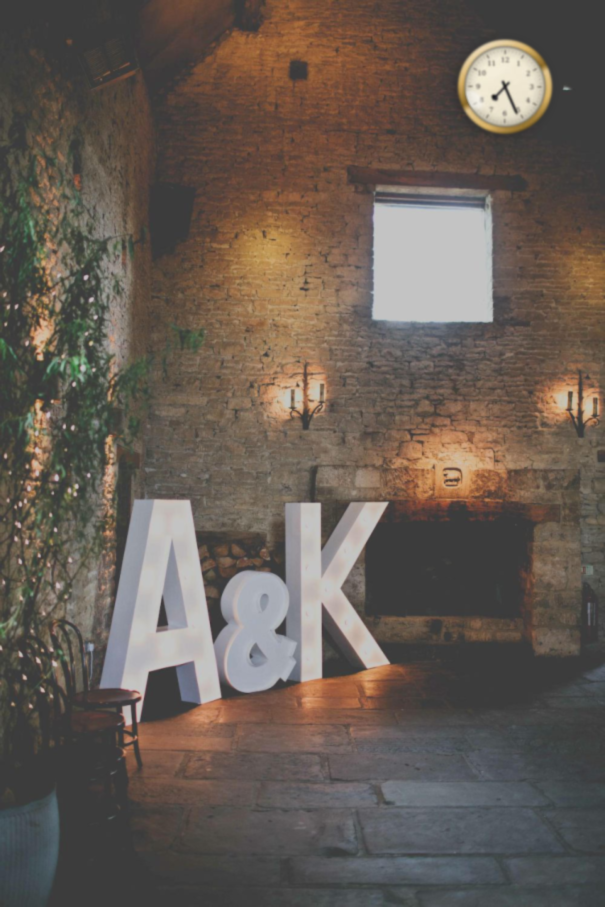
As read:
**7:26**
